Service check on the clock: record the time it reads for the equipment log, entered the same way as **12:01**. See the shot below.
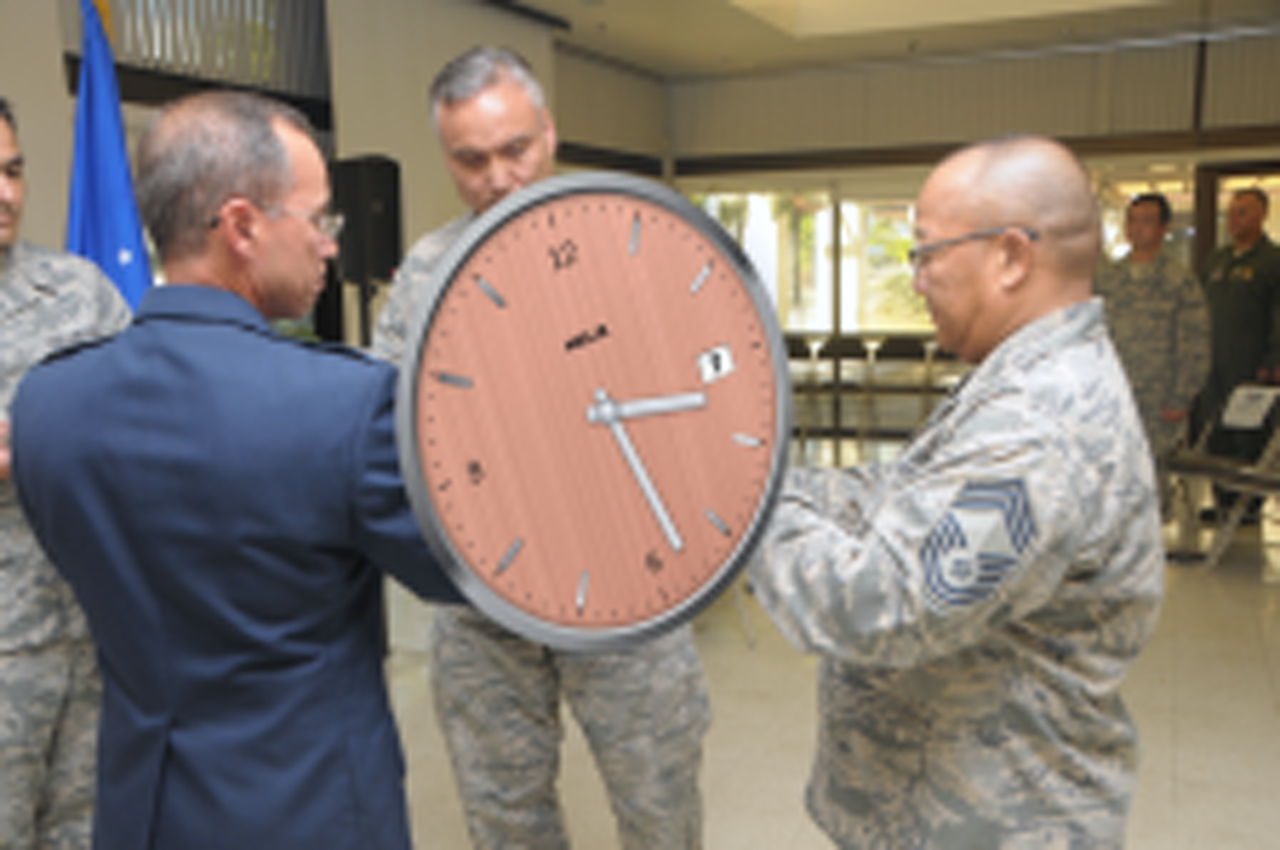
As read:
**3:28**
